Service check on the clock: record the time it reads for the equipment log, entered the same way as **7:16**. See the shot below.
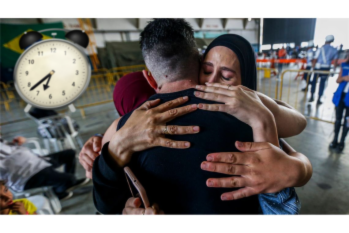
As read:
**6:38**
